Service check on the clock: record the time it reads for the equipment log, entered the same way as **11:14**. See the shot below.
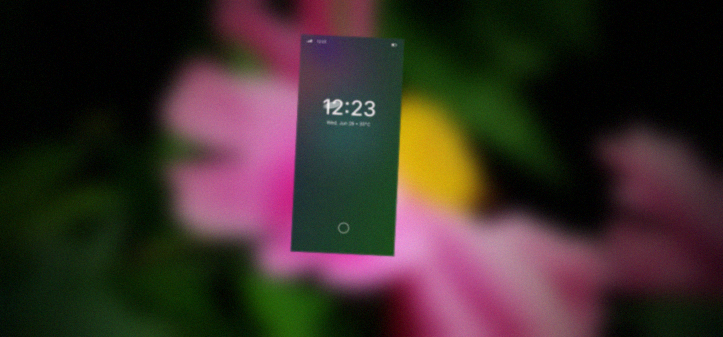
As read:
**12:23**
